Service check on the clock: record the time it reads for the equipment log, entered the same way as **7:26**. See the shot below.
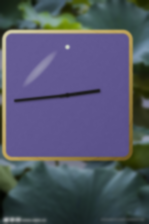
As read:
**2:44**
